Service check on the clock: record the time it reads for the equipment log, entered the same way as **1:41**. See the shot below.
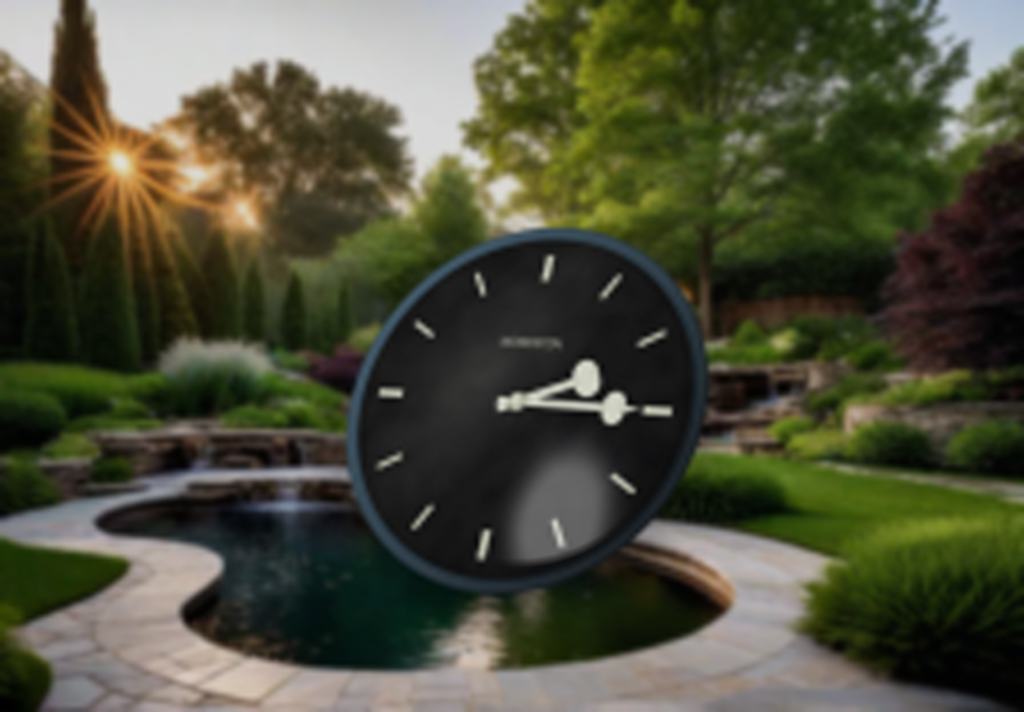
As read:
**2:15**
